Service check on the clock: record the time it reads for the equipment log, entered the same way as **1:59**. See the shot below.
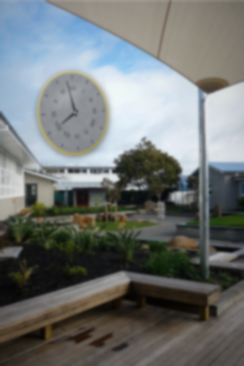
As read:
**7:58**
